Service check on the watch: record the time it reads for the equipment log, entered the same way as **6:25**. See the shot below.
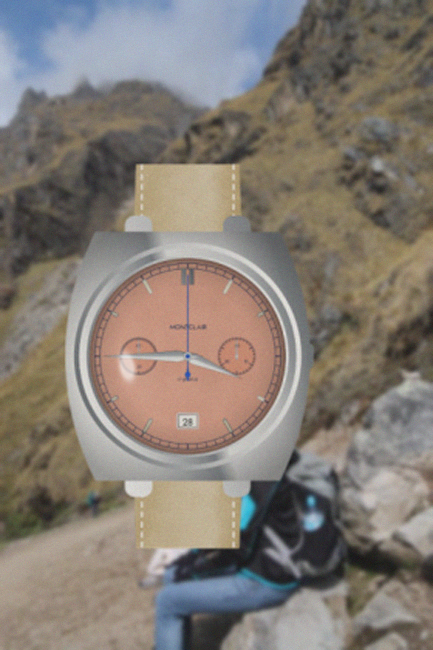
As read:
**3:45**
